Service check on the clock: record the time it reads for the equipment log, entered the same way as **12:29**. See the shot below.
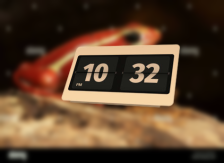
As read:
**10:32**
